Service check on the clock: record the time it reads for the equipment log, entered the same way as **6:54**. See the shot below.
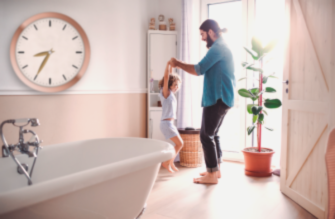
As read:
**8:35**
